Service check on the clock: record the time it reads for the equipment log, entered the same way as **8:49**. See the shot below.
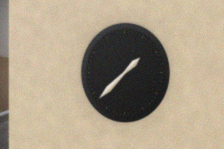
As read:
**1:38**
